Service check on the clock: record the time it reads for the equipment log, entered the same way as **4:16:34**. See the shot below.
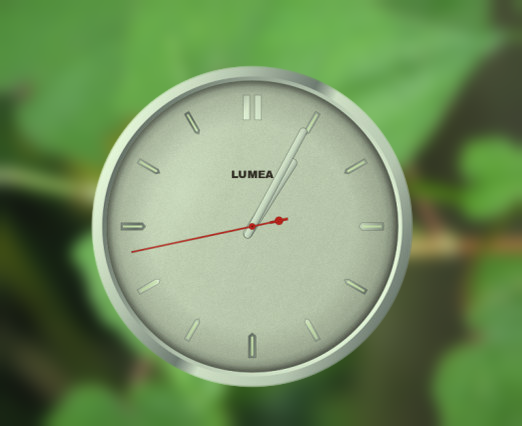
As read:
**1:04:43**
